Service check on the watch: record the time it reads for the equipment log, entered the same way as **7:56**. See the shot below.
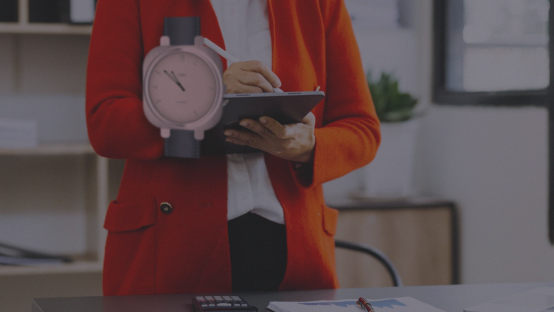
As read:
**10:52**
